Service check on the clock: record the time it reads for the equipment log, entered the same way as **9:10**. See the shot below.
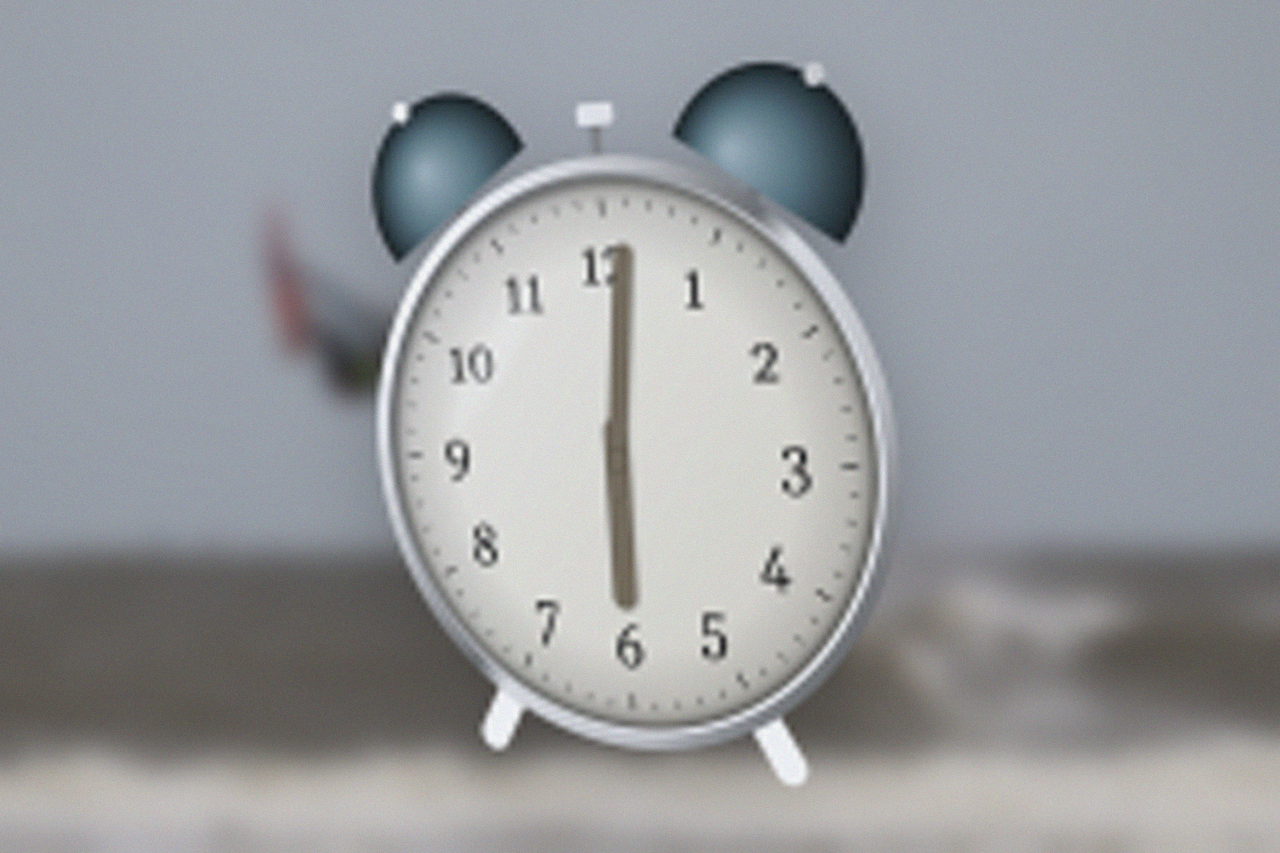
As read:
**6:01**
